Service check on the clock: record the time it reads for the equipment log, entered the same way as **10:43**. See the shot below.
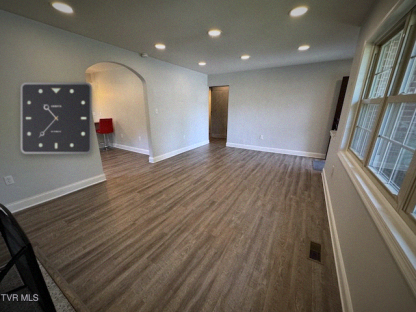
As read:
**10:37**
